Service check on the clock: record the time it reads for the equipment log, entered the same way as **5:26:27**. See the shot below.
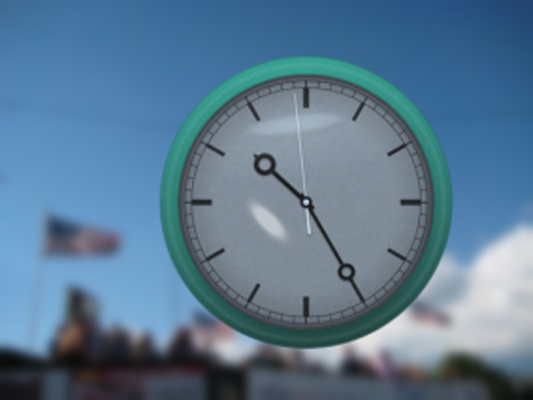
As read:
**10:24:59**
